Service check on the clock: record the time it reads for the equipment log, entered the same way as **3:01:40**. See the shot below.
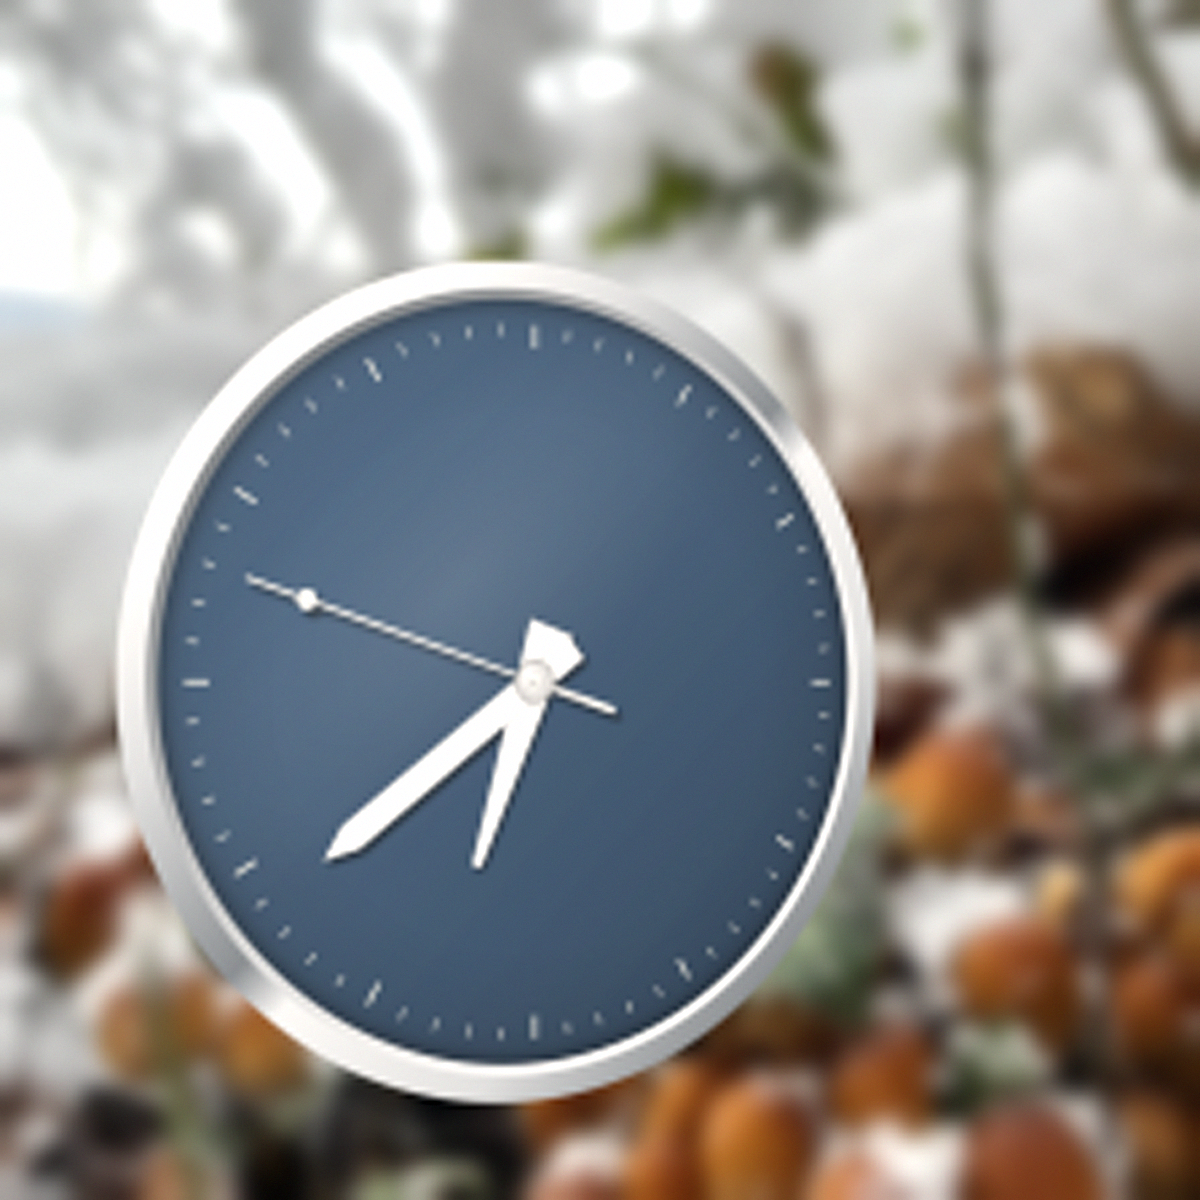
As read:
**6:38:48**
